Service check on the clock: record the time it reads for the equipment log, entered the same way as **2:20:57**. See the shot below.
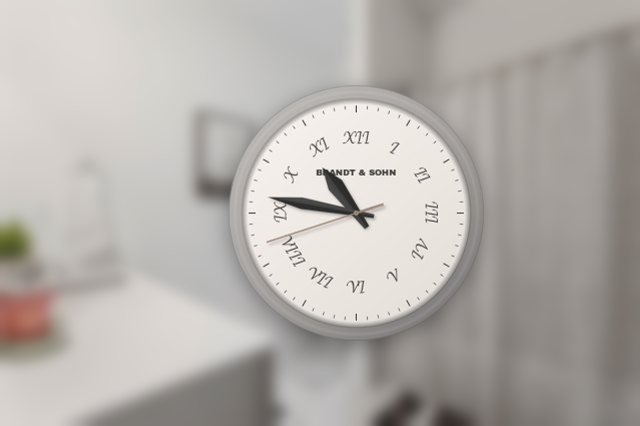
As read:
**10:46:42**
